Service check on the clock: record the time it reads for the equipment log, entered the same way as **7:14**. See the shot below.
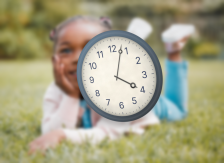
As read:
**4:03**
